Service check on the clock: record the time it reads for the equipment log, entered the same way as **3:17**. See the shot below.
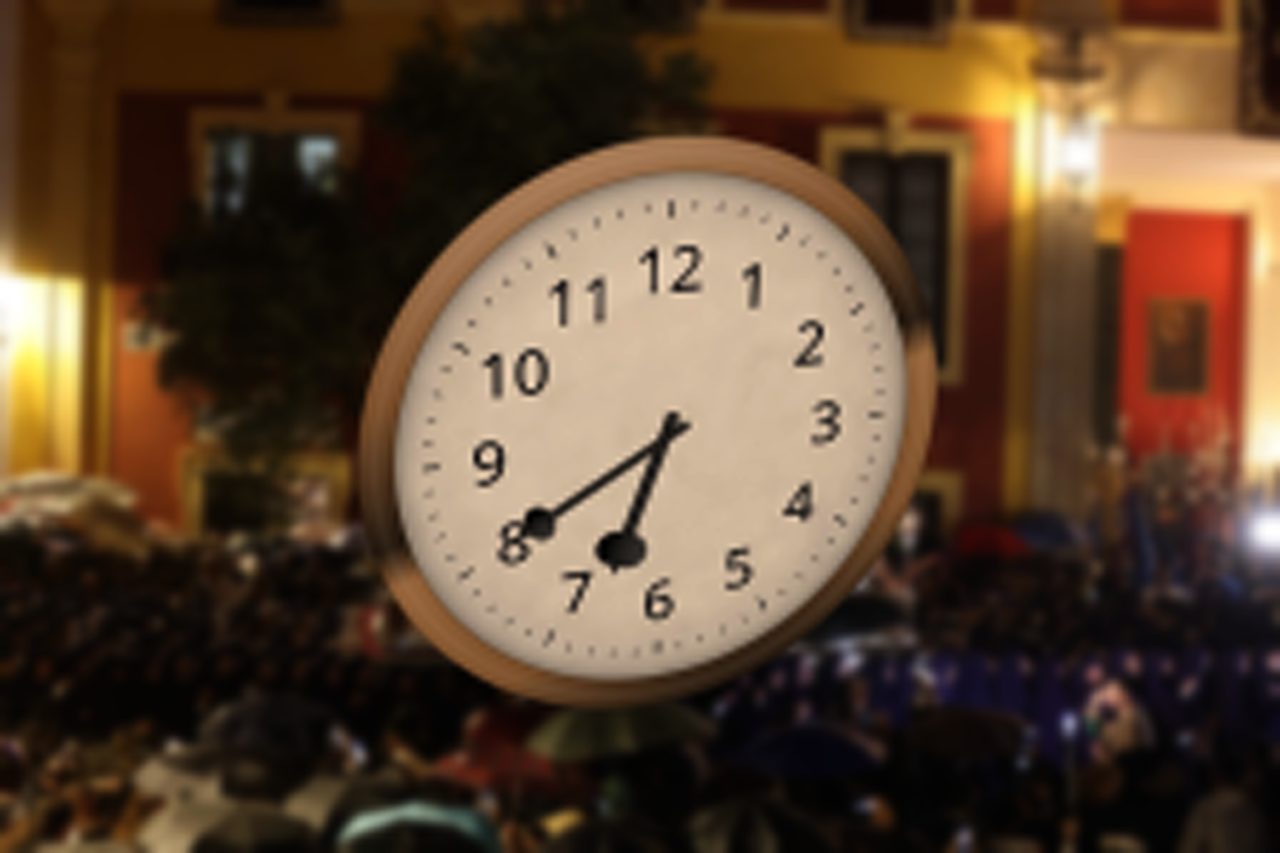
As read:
**6:40**
